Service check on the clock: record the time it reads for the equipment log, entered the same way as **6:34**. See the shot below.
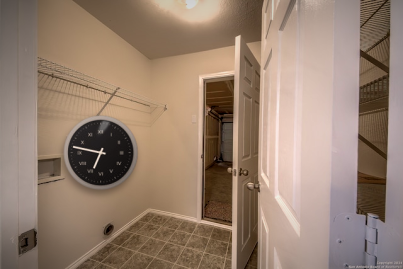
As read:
**6:47**
